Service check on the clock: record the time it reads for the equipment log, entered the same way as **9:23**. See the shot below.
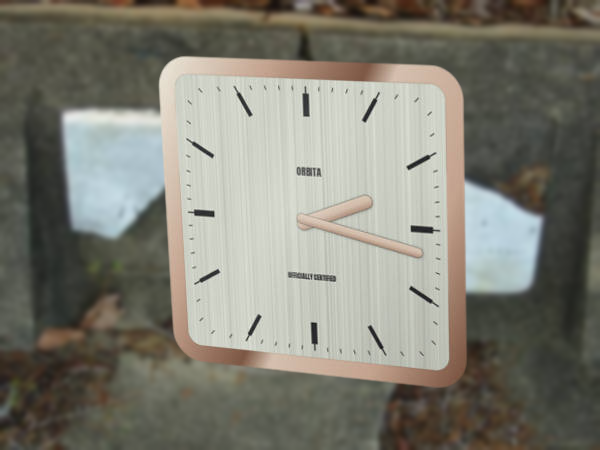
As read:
**2:17**
